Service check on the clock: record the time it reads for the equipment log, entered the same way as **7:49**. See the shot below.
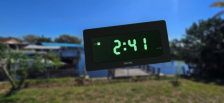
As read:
**2:41**
